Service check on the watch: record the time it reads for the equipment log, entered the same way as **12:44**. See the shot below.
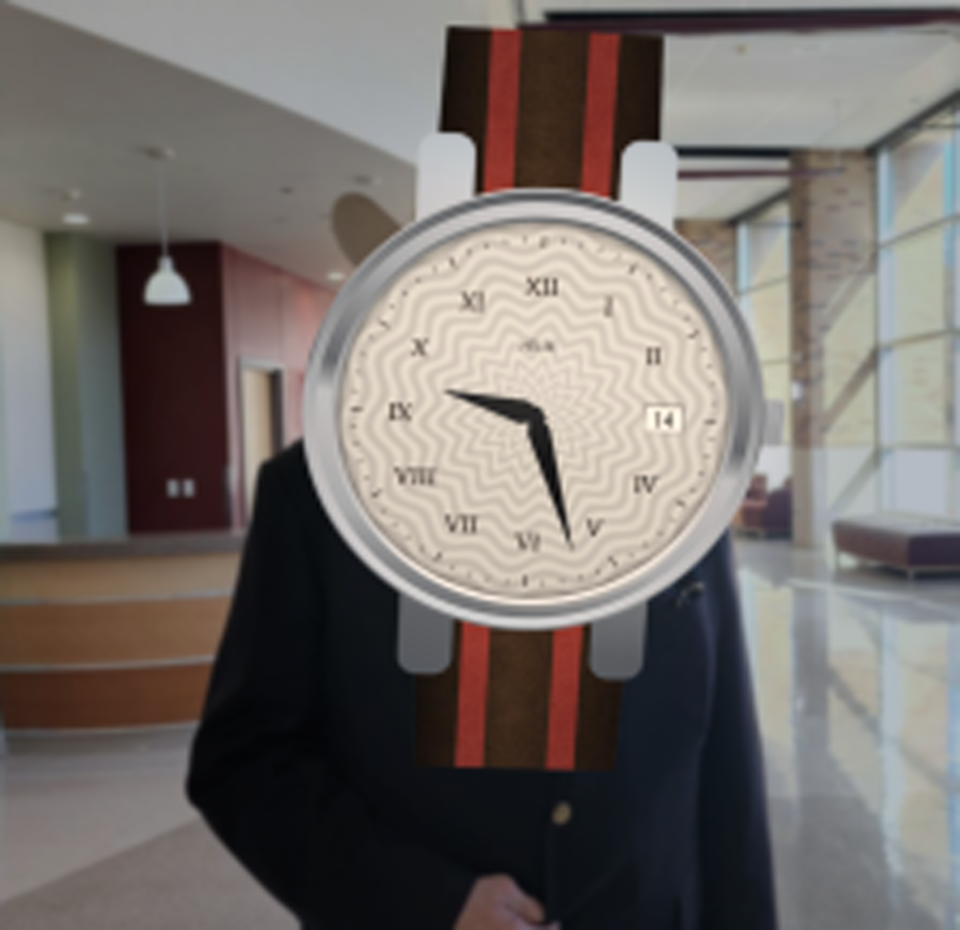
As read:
**9:27**
